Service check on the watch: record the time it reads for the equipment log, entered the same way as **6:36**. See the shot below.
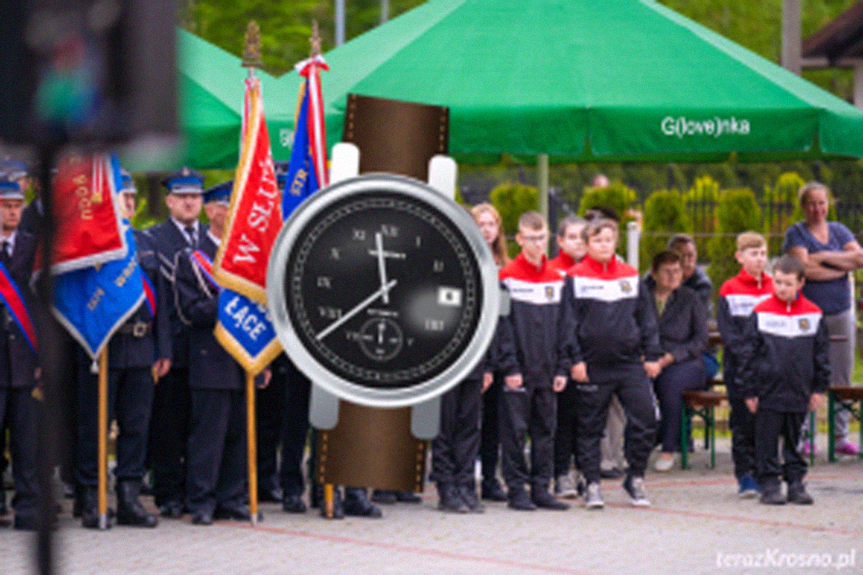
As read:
**11:38**
